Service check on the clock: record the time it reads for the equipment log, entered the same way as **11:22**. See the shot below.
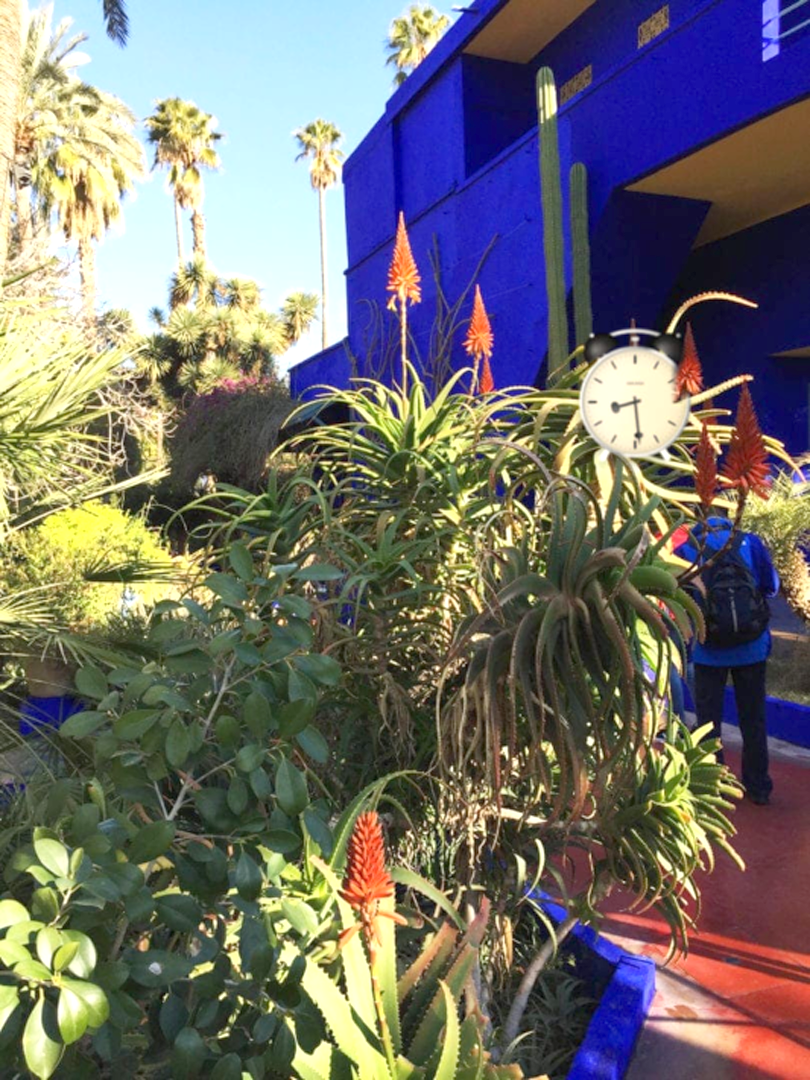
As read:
**8:29**
